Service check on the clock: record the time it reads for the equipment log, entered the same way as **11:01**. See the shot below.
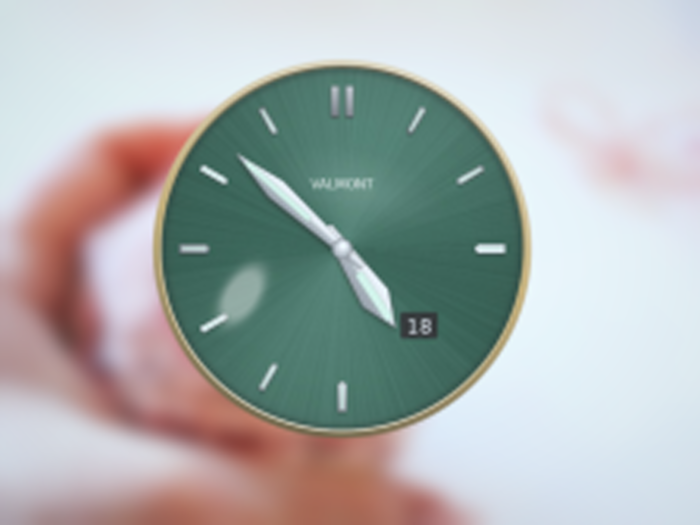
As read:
**4:52**
